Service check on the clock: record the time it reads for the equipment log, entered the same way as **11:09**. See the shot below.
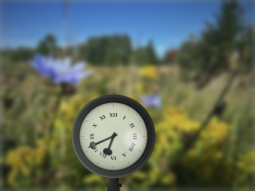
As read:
**6:41**
